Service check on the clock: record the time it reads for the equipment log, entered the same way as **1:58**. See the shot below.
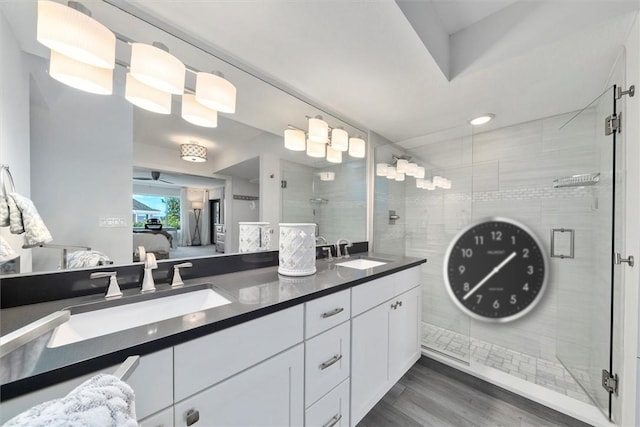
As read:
**1:38**
